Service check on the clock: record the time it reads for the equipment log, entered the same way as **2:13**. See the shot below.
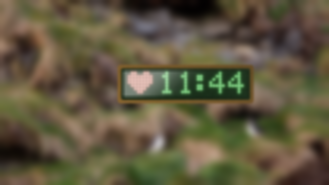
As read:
**11:44**
